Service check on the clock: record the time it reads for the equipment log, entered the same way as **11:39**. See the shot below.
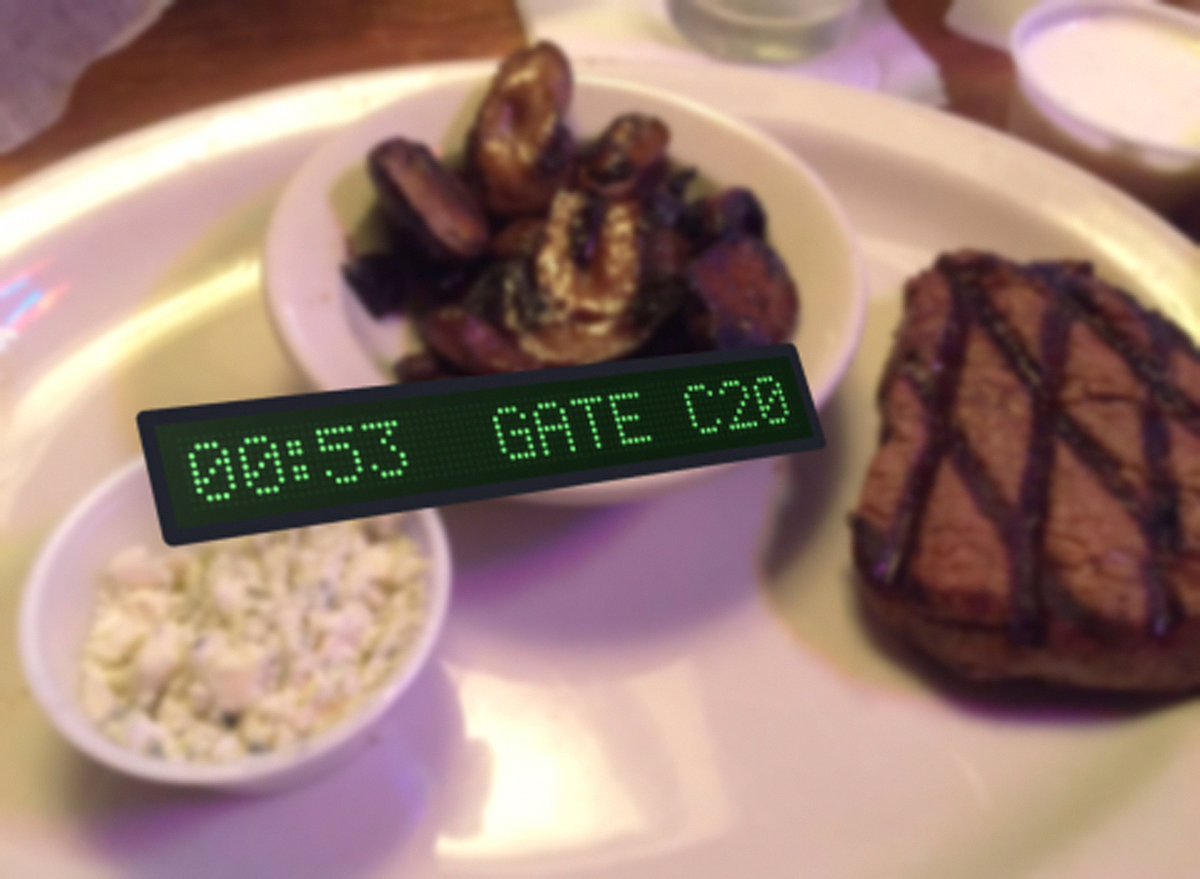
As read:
**0:53**
